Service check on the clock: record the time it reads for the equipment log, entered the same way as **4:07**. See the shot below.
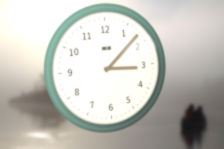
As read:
**3:08**
